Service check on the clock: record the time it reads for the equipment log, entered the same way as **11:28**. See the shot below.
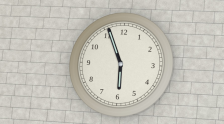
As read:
**5:56**
